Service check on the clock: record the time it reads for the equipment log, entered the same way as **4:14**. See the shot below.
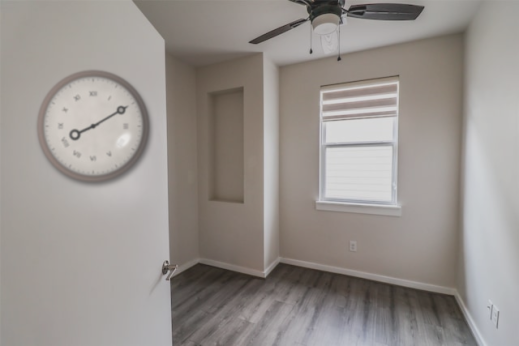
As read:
**8:10**
